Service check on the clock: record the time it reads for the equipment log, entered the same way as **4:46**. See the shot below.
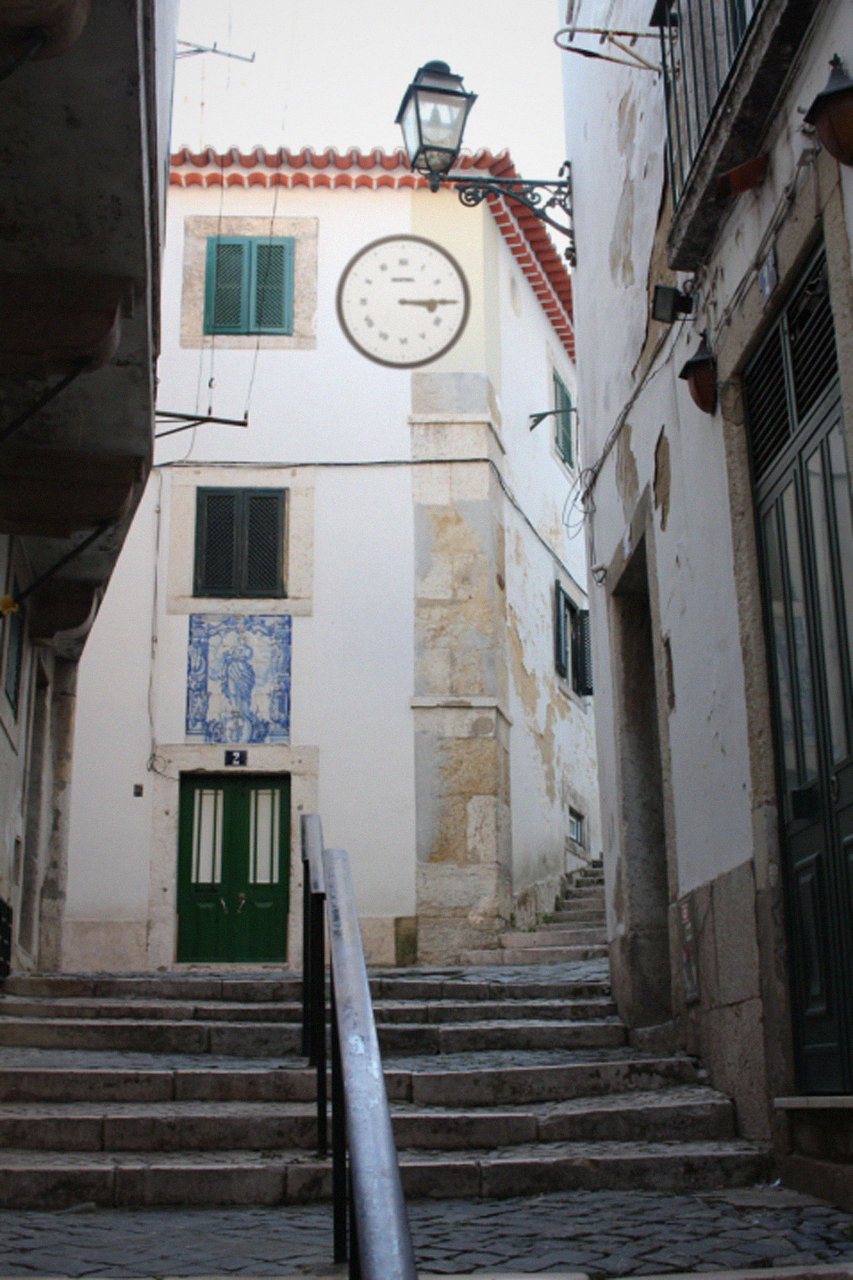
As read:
**3:15**
